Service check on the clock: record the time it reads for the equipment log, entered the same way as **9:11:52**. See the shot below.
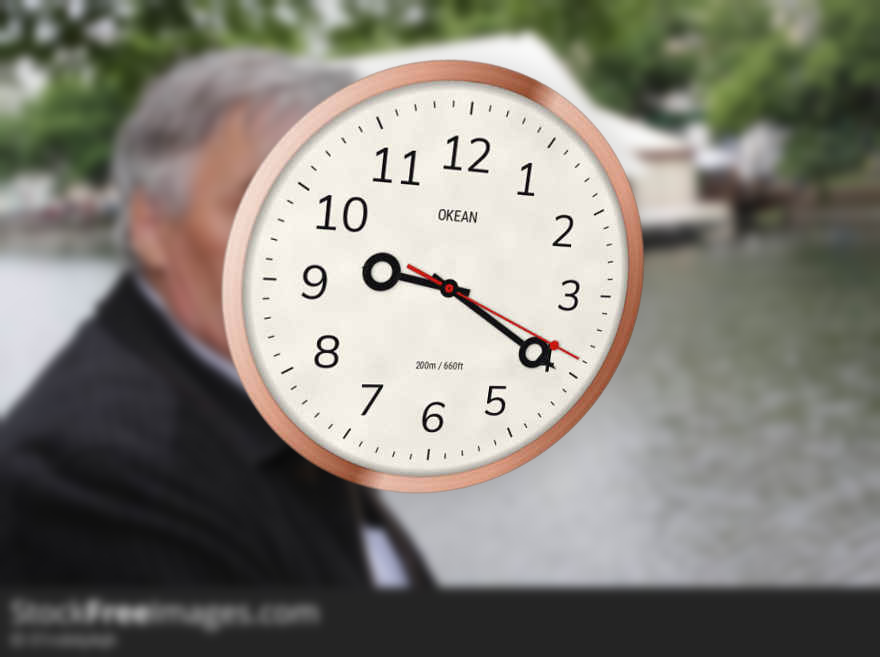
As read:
**9:20:19**
